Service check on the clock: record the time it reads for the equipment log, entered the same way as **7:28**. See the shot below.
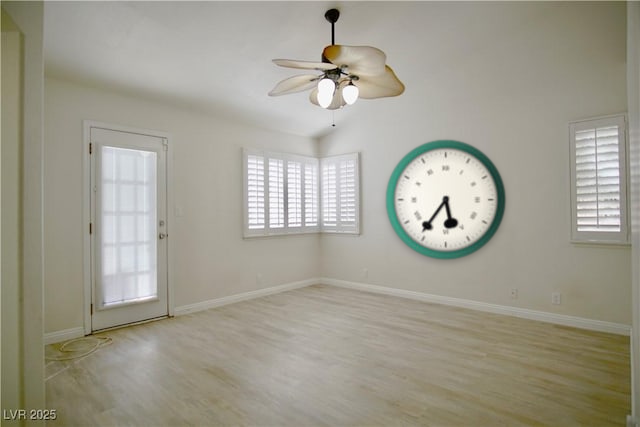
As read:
**5:36**
